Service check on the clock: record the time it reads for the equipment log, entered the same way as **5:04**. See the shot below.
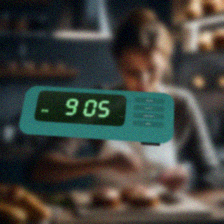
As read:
**9:05**
